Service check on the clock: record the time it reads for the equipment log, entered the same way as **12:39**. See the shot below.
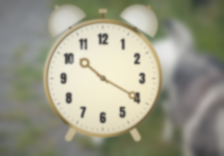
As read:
**10:20**
